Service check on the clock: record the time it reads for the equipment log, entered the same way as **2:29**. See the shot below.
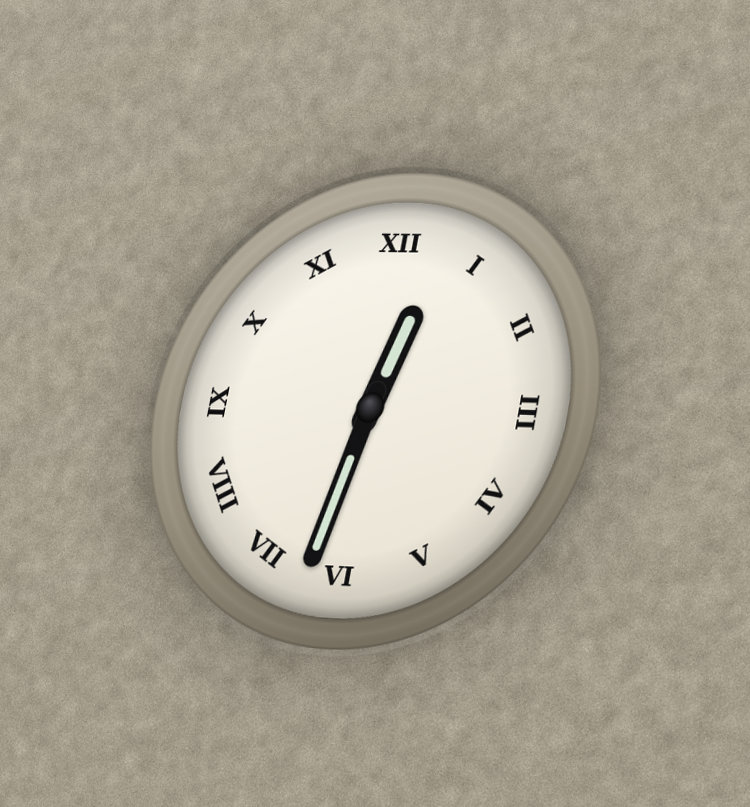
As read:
**12:32**
